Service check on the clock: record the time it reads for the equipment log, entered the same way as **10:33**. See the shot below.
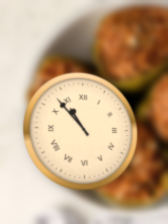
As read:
**10:53**
